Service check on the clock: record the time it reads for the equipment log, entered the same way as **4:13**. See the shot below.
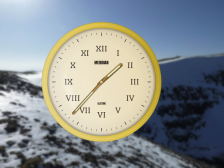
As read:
**1:37**
